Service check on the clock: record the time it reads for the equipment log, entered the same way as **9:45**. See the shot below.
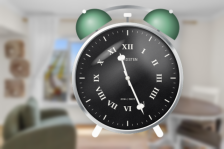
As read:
**11:26**
